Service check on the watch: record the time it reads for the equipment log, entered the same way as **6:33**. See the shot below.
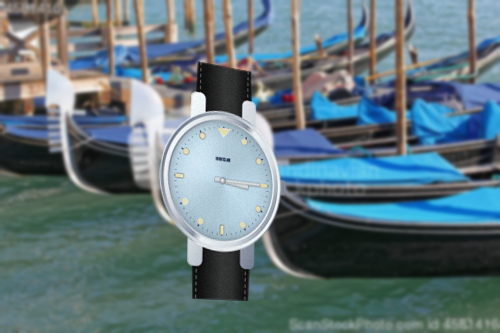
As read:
**3:15**
